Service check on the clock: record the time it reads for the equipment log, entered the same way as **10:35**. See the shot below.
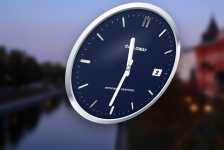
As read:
**11:31**
